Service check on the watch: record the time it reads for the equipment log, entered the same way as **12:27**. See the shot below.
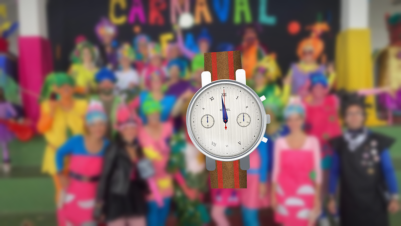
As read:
**11:59**
